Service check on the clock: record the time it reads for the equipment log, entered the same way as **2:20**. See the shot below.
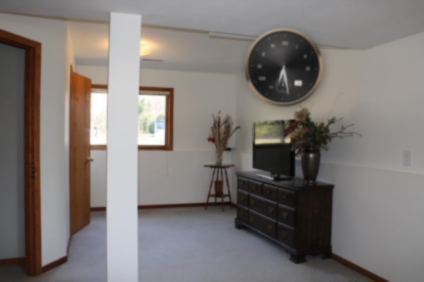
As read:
**6:28**
